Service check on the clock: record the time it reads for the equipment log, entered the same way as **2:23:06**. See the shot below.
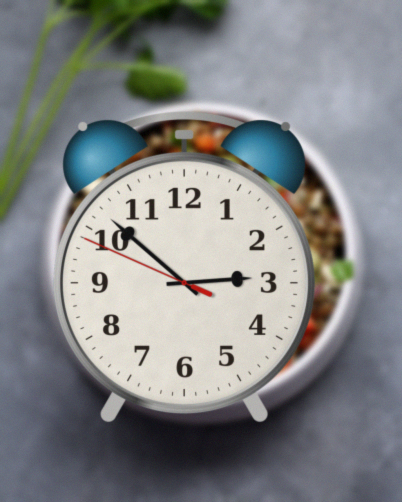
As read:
**2:51:49**
